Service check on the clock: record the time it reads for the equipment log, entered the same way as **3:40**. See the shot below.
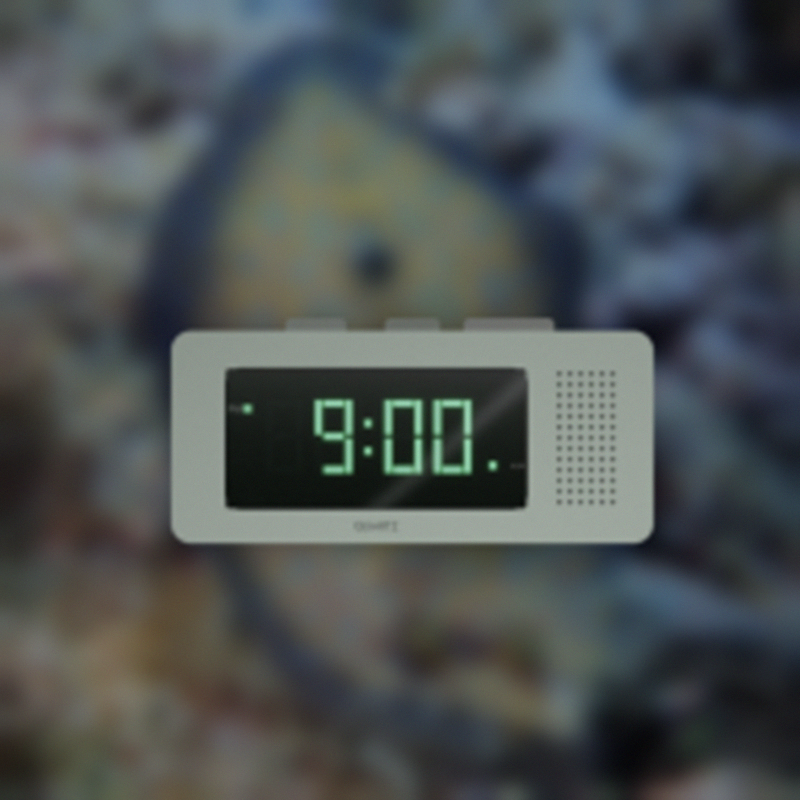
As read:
**9:00**
